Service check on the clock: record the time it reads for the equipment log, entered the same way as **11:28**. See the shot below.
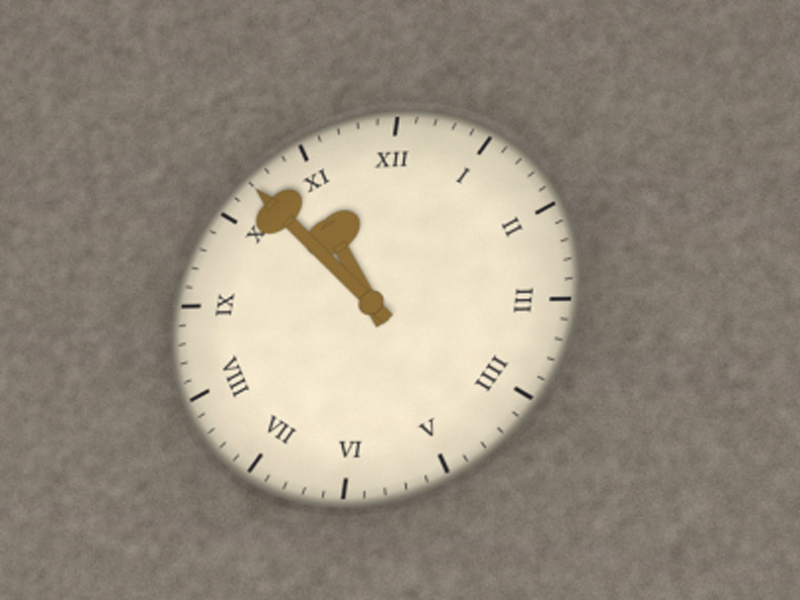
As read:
**10:52**
